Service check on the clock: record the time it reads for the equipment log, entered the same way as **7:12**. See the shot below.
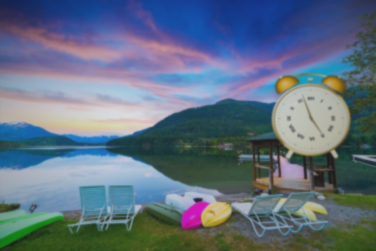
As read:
**4:57**
